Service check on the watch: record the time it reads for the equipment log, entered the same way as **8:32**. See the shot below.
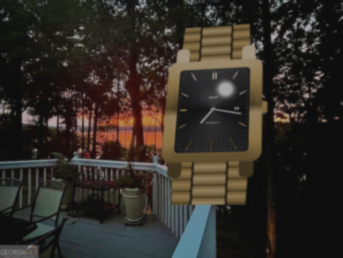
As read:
**7:17**
